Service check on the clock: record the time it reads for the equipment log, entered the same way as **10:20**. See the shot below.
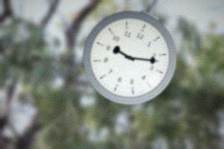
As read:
**9:12**
